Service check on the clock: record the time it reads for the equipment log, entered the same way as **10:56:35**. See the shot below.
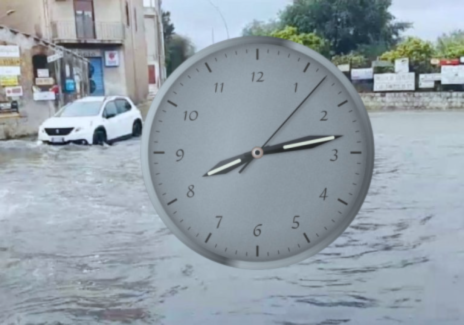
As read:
**8:13:07**
